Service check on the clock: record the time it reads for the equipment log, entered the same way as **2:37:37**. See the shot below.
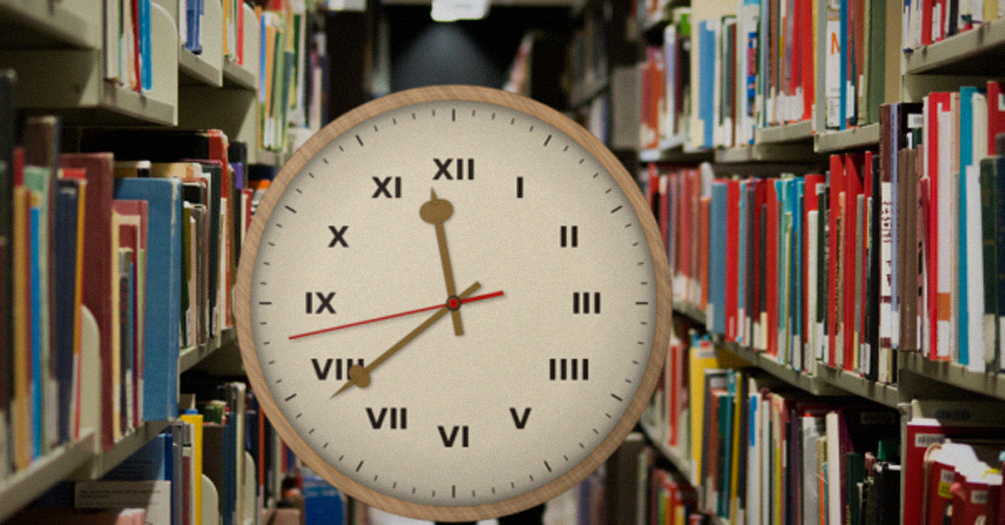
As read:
**11:38:43**
